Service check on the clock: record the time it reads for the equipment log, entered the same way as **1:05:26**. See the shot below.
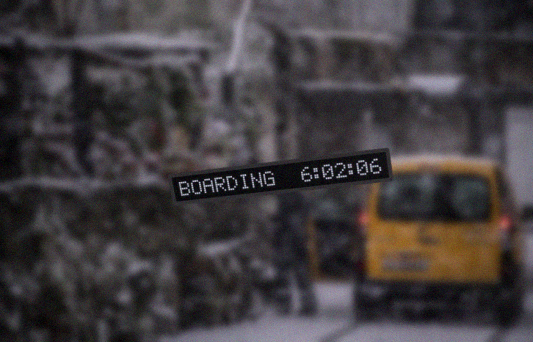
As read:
**6:02:06**
